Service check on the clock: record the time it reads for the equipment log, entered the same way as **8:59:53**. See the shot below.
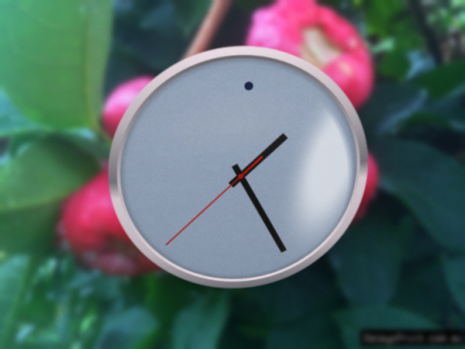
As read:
**1:24:37**
